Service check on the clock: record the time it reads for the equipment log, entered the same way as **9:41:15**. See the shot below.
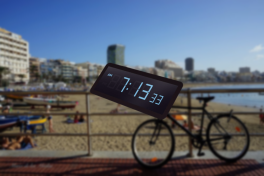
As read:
**7:13:33**
